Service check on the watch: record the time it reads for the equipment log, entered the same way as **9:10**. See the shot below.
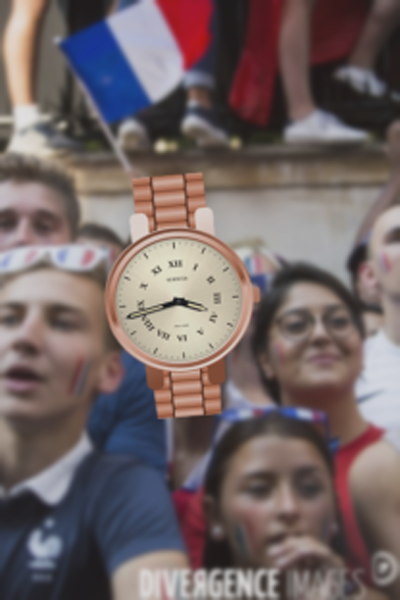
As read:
**3:43**
